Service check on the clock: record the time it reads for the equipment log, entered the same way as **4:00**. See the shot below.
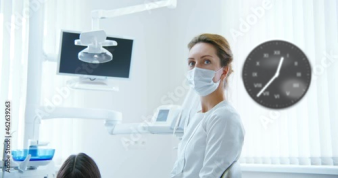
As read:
**12:37**
